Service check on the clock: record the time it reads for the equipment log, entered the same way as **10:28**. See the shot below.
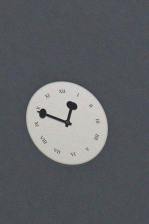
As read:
**12:49**
